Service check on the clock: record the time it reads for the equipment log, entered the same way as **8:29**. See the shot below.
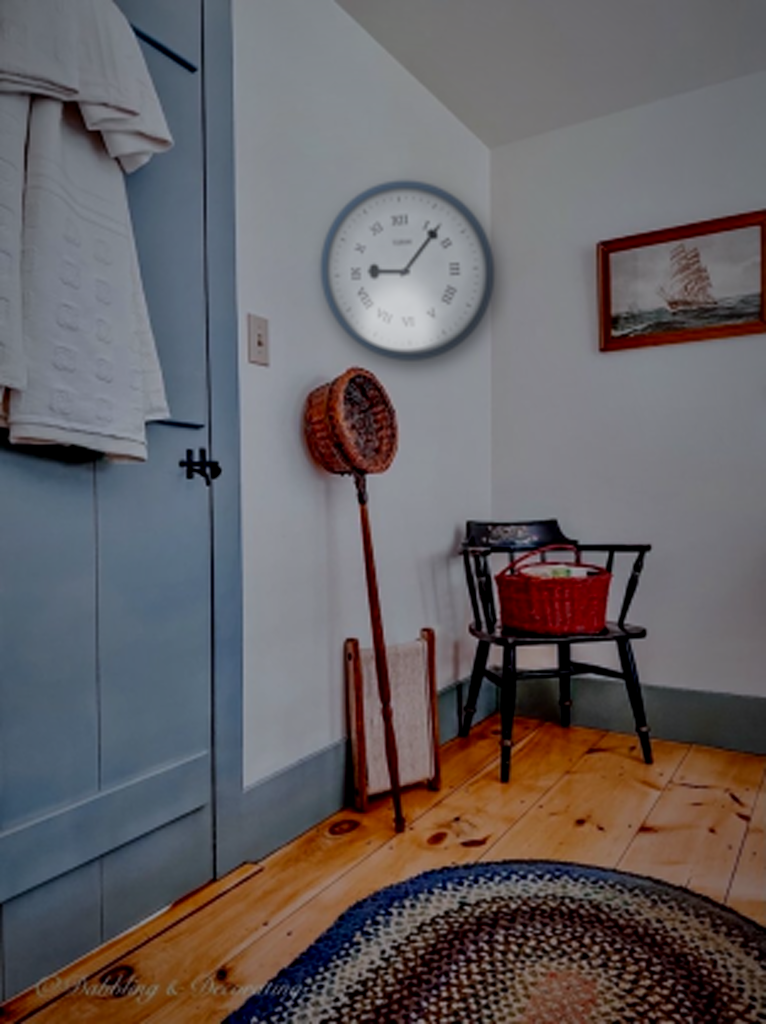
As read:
**9:07**
